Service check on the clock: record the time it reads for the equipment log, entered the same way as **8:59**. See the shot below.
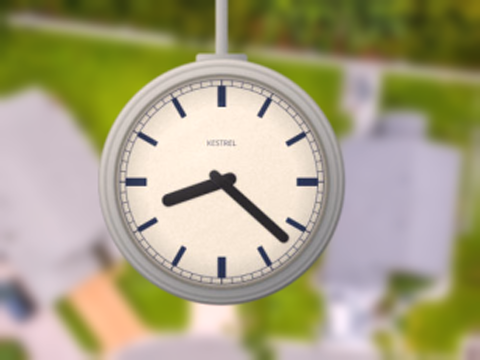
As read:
**8:22**
